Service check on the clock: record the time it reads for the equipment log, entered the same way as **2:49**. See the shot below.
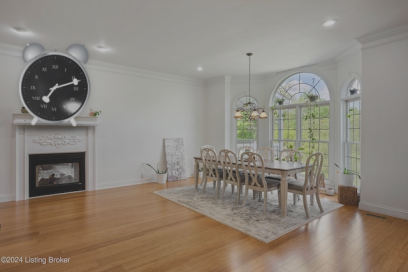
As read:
**7:12**
